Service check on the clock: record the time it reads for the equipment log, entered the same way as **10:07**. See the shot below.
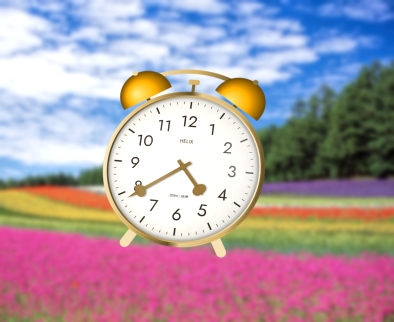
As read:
**4:39**
